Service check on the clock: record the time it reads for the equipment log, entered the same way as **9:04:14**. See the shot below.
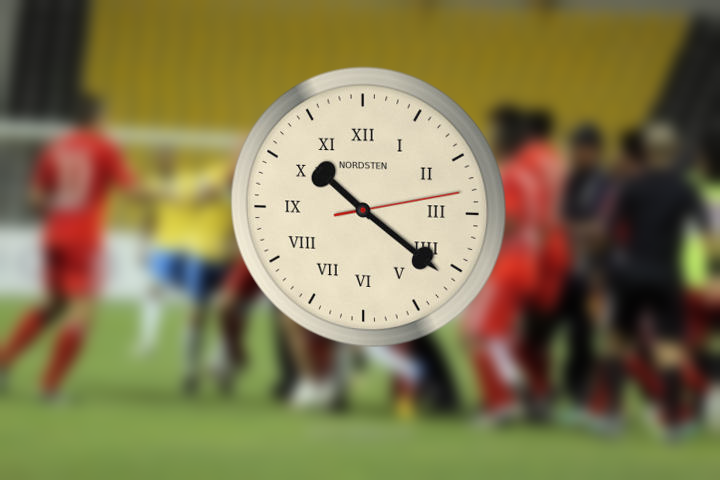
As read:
**10:21:13**
